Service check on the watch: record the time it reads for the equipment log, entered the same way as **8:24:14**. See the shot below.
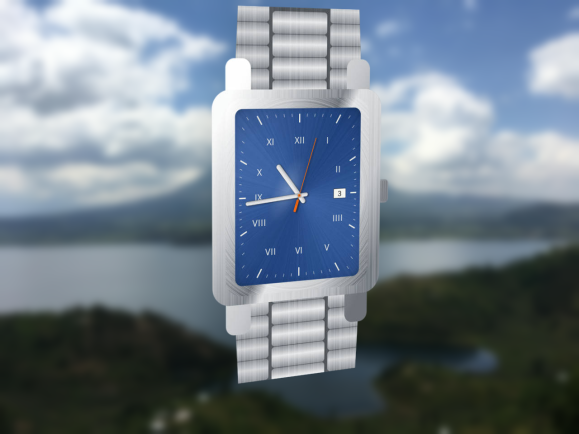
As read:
**10:44:03**
